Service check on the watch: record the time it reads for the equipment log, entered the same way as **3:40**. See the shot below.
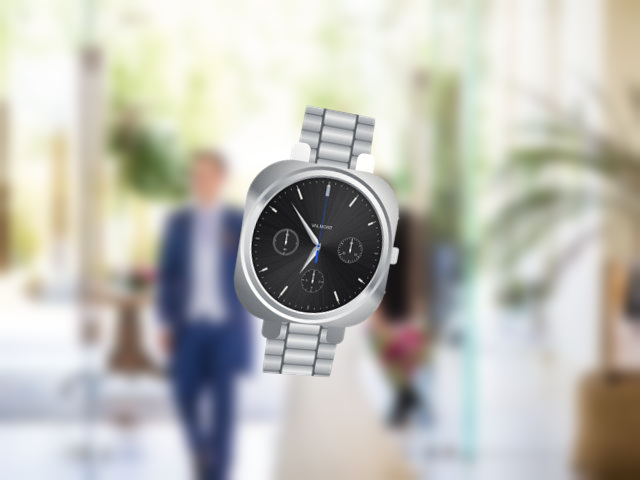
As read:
**6:53**
